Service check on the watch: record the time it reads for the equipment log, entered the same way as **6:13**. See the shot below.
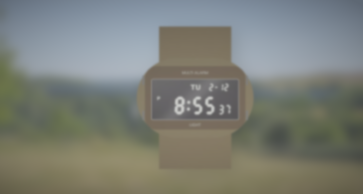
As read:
**8:55**
